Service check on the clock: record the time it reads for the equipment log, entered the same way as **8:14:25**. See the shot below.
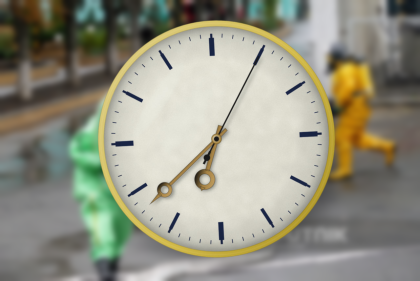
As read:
**6:38:05**
